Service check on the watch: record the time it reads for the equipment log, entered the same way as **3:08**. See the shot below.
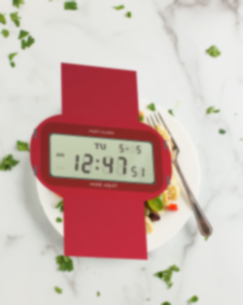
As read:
**12:47**
